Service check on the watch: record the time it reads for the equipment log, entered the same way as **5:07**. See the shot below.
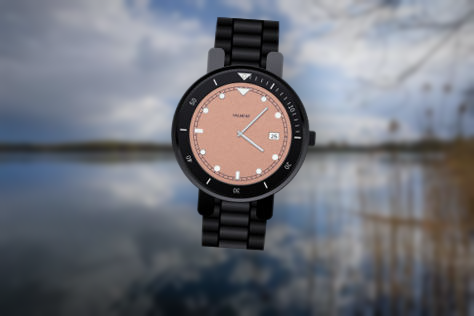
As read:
**4:07**
